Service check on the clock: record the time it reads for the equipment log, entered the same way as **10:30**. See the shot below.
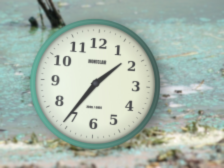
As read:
**1:36**
